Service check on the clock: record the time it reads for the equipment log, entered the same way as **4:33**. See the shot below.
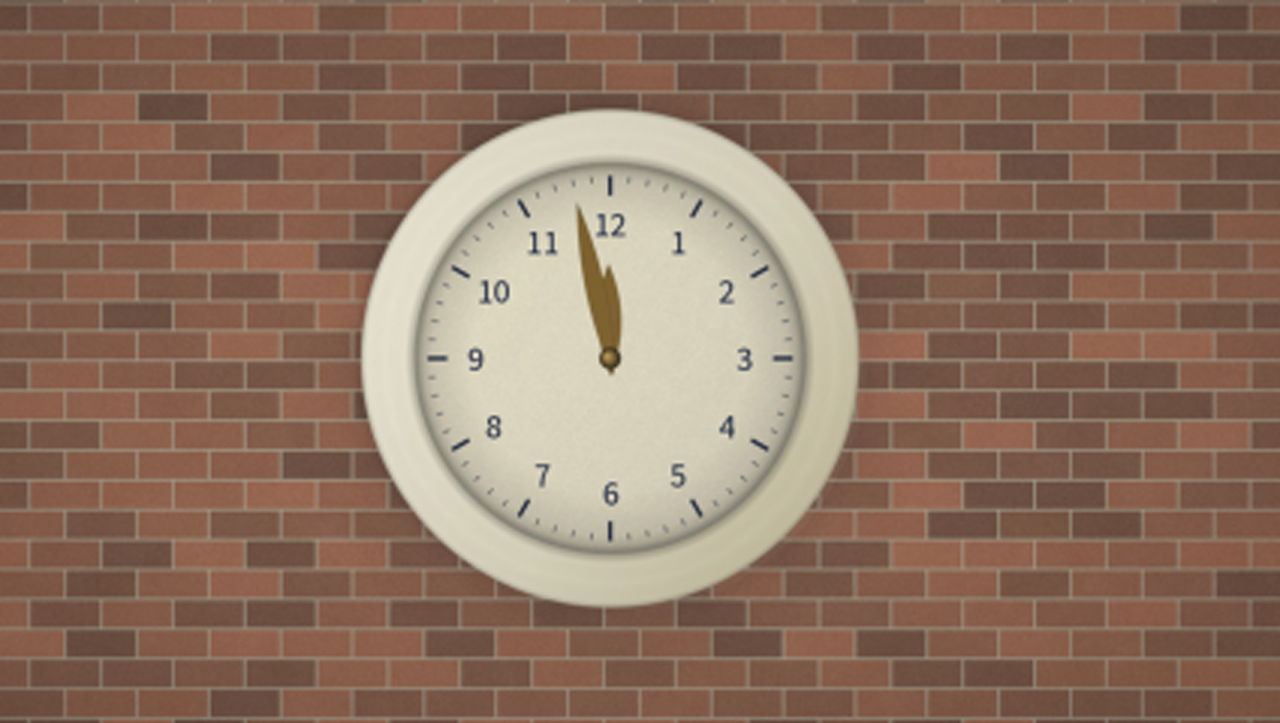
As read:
**11:58**
